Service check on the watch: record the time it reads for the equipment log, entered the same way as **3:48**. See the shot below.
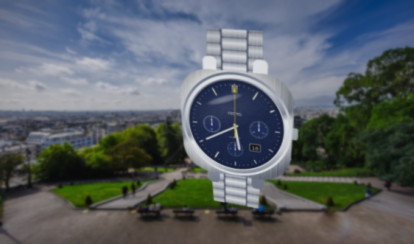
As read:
**5:40**
